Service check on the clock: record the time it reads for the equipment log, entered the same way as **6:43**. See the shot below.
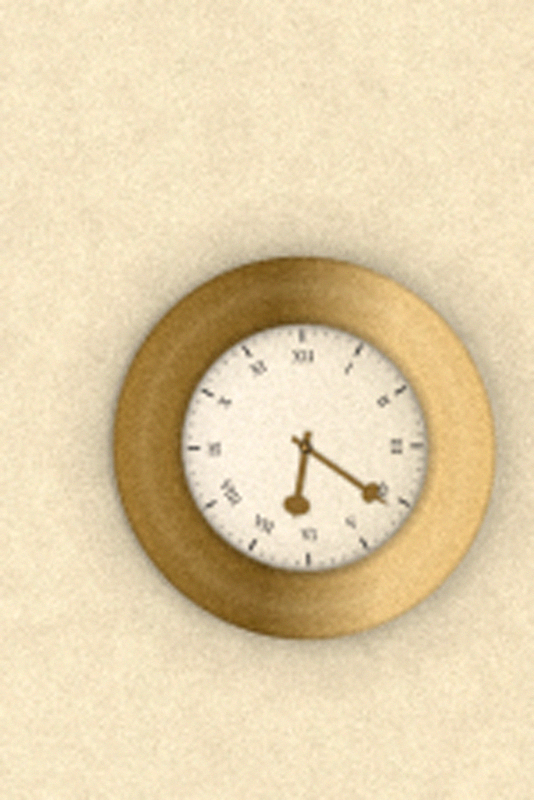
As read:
**6:21**
